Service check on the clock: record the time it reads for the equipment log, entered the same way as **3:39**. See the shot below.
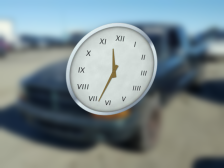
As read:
**11:33**
